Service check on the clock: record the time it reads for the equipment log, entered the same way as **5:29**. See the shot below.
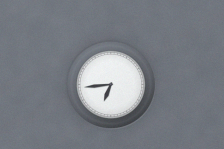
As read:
**6:44**
